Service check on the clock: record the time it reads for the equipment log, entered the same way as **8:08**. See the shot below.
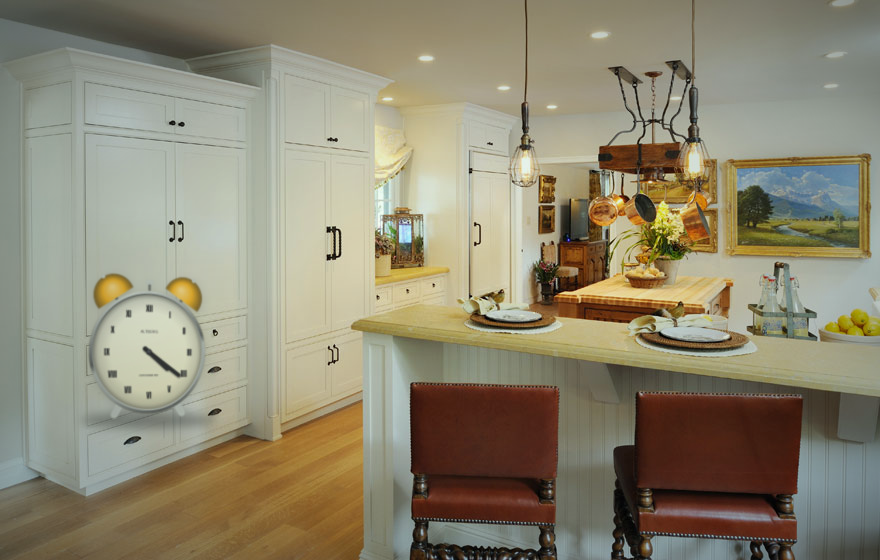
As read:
**4:21**
